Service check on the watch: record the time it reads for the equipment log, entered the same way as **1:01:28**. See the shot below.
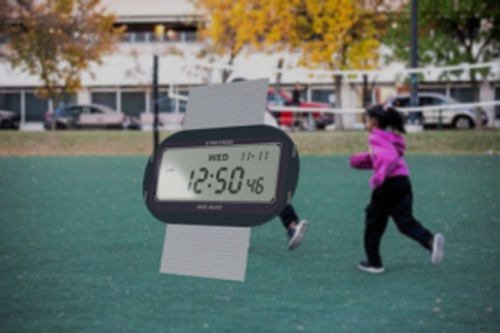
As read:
**12:50:46**
